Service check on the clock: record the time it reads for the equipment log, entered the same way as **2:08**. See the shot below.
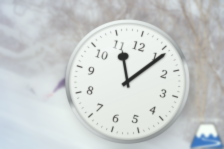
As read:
**11:06**
